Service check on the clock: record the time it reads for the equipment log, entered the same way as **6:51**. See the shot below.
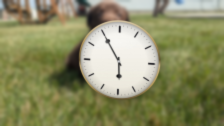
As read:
**5:55**
